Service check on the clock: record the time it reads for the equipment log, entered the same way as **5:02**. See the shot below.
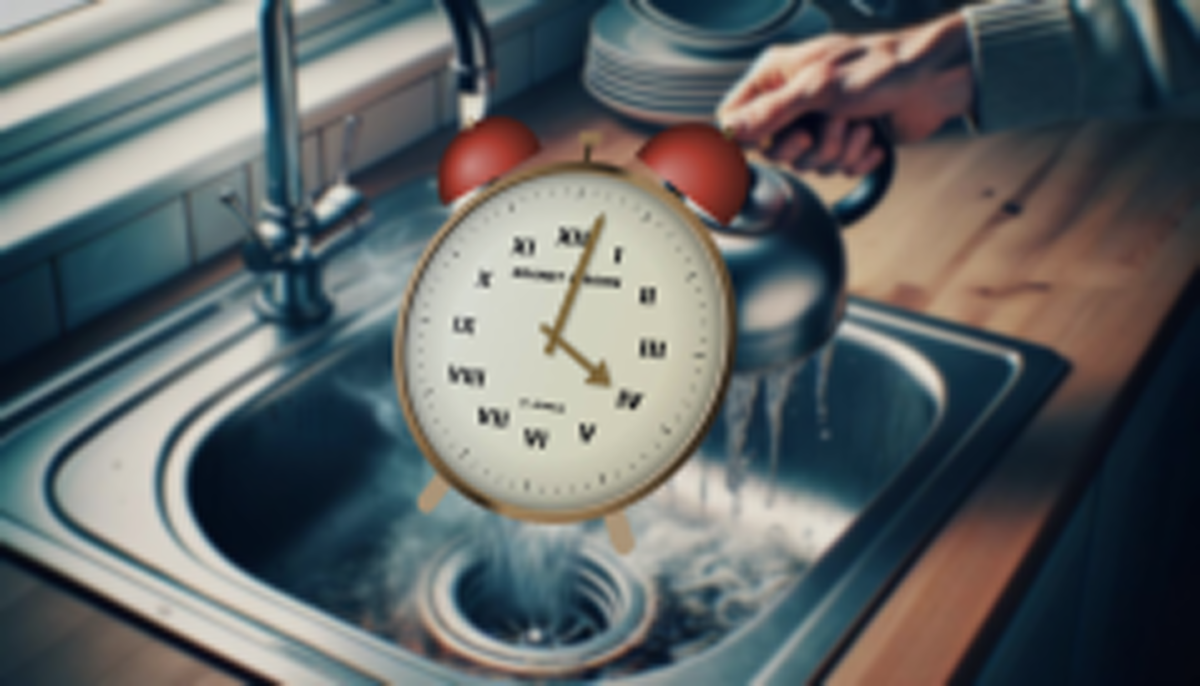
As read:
**4:02**
